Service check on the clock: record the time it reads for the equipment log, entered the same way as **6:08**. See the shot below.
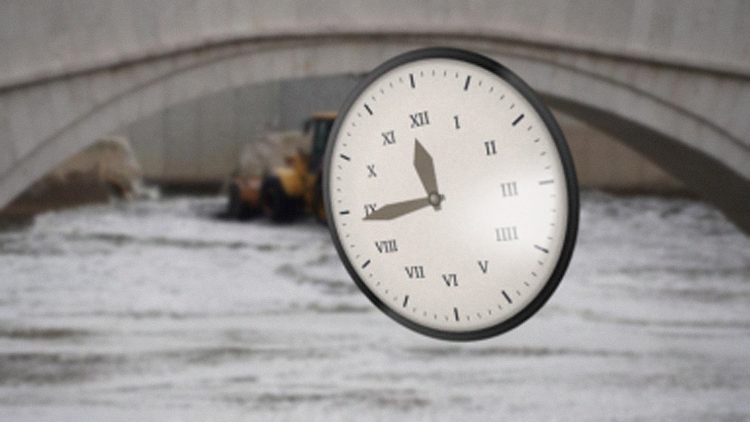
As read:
**11:44**
